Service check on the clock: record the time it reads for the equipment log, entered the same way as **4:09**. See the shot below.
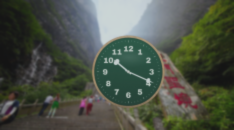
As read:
**10:19**
